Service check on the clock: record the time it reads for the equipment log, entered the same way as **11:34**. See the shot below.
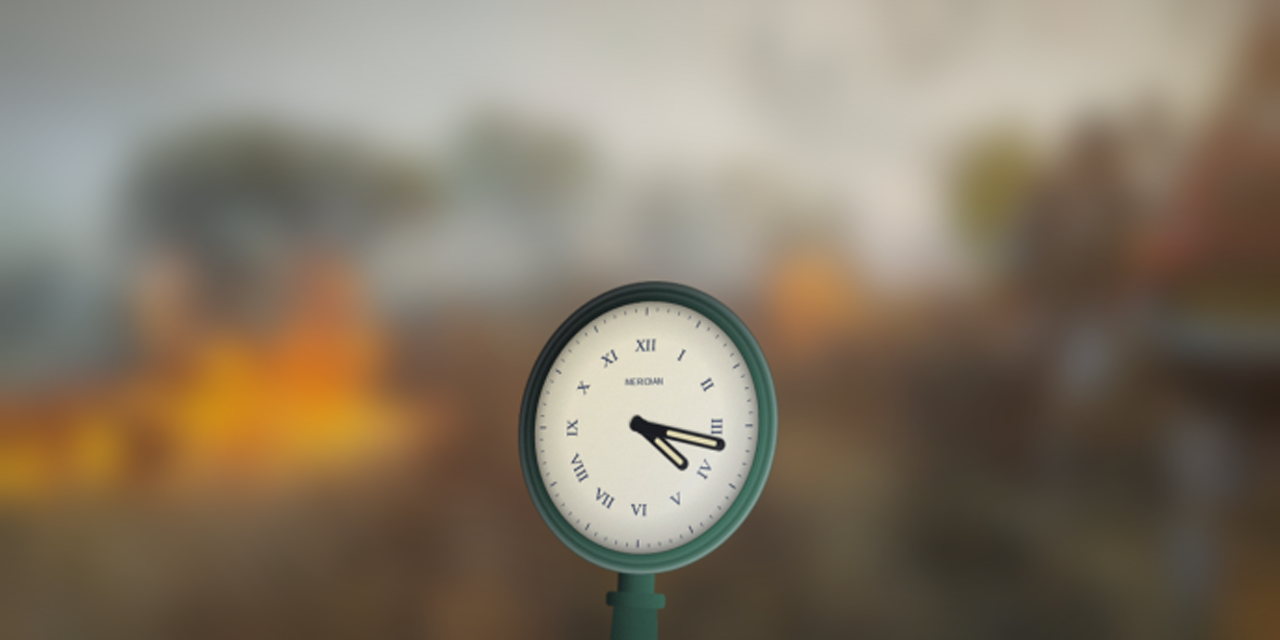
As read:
**4:17**
